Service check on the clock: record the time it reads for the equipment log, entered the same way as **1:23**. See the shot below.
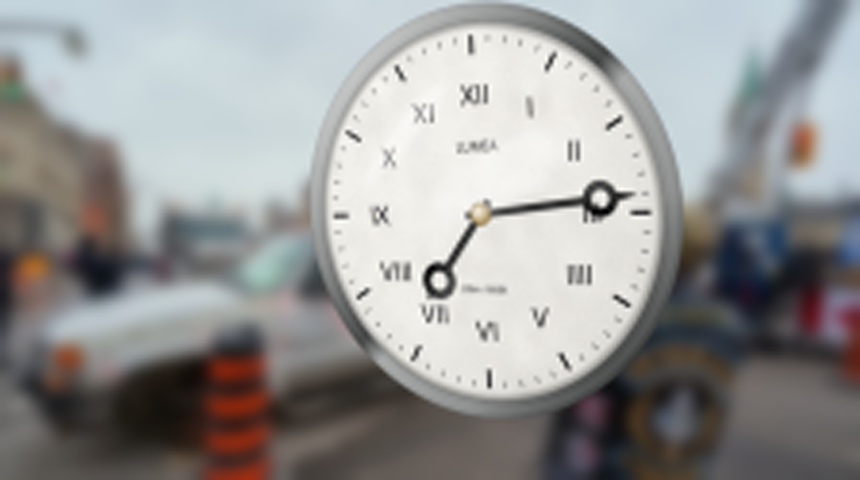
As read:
**7:14**
